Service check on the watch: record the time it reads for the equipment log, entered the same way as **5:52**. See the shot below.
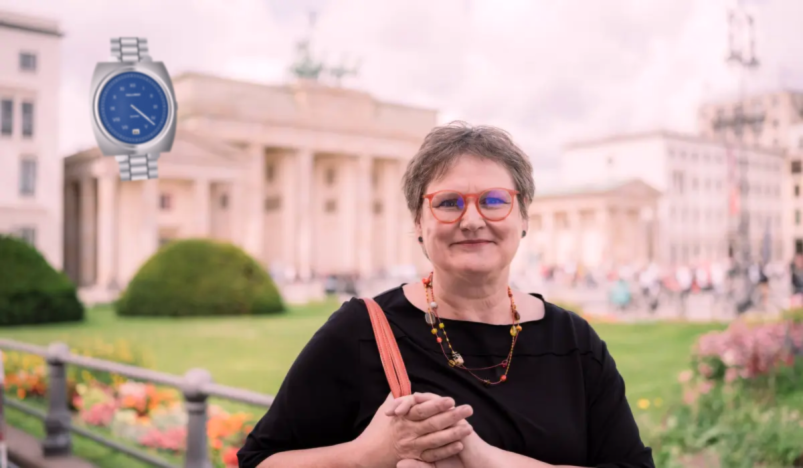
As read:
**4:22**
